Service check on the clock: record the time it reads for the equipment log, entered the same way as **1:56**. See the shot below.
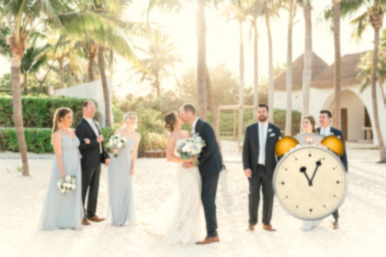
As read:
**11:04**
